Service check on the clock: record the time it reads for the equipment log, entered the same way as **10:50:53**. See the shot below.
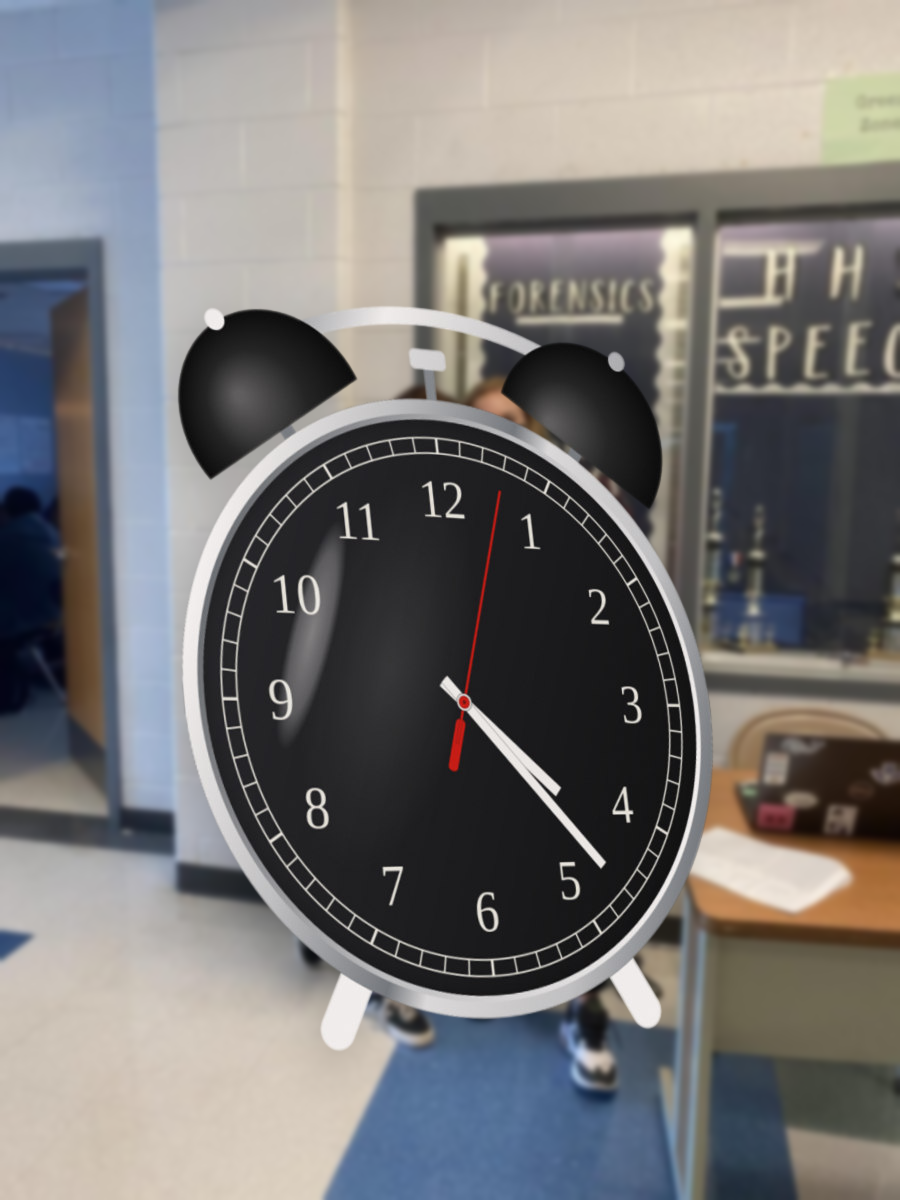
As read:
**4:23:03**
